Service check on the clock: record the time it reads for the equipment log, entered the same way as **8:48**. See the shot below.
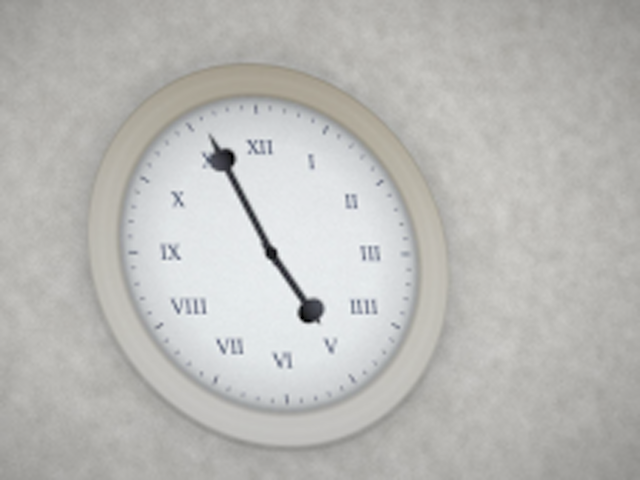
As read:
**4:56**
